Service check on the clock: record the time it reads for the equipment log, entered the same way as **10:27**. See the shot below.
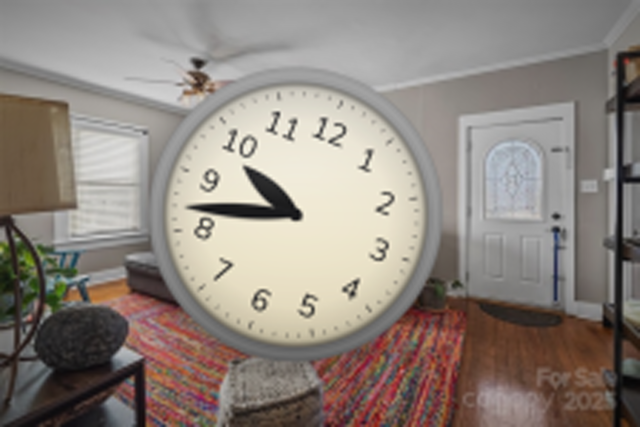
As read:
**9:42**
